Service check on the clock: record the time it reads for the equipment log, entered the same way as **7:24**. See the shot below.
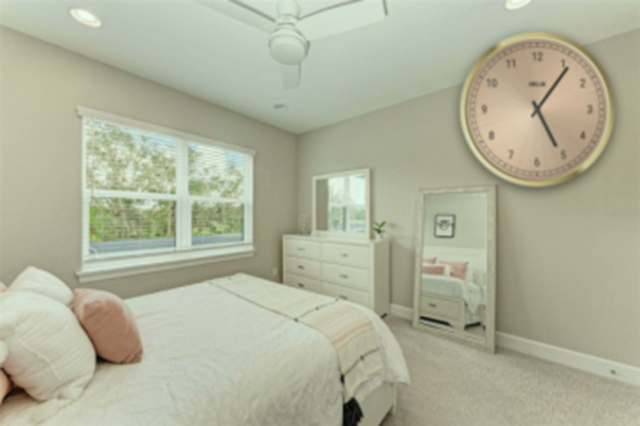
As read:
**5:06**
